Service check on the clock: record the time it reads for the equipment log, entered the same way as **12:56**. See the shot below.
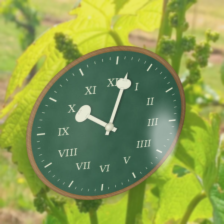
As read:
**10:02**
